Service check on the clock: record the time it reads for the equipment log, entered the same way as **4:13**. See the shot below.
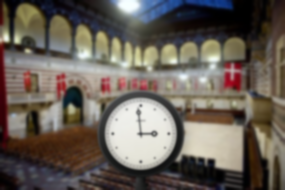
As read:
**2:59**
